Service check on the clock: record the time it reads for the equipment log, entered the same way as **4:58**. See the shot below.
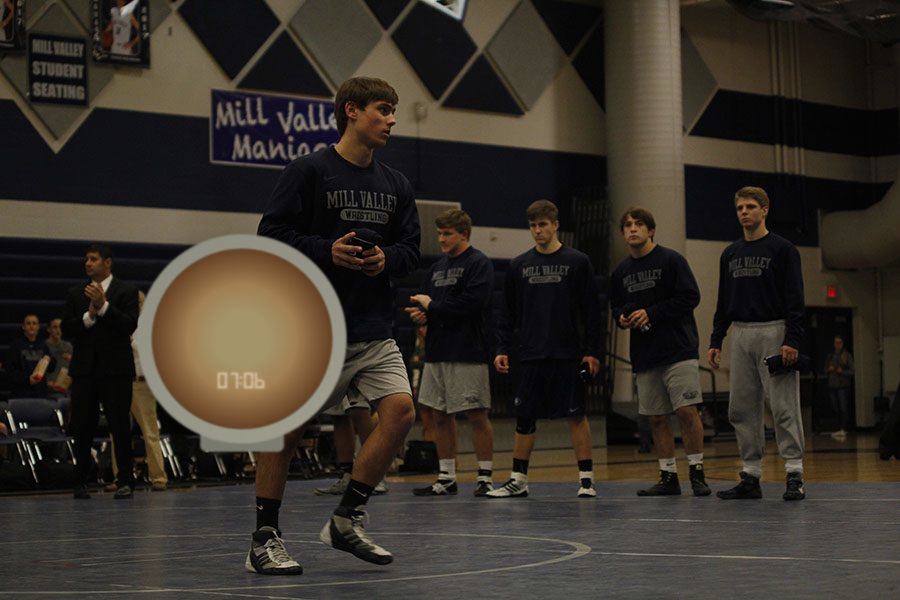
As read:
**7:06**
